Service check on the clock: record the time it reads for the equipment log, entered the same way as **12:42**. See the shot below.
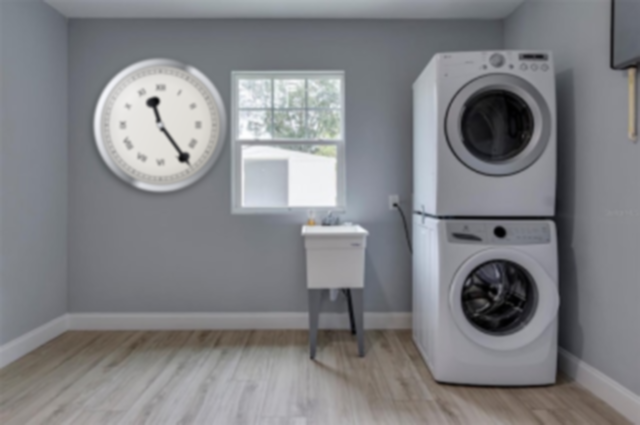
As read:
**11:24**
